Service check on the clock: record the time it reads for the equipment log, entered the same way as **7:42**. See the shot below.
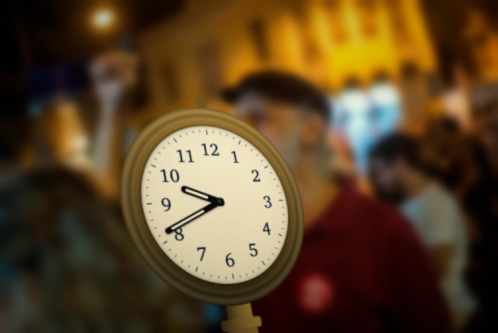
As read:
**9:41**
